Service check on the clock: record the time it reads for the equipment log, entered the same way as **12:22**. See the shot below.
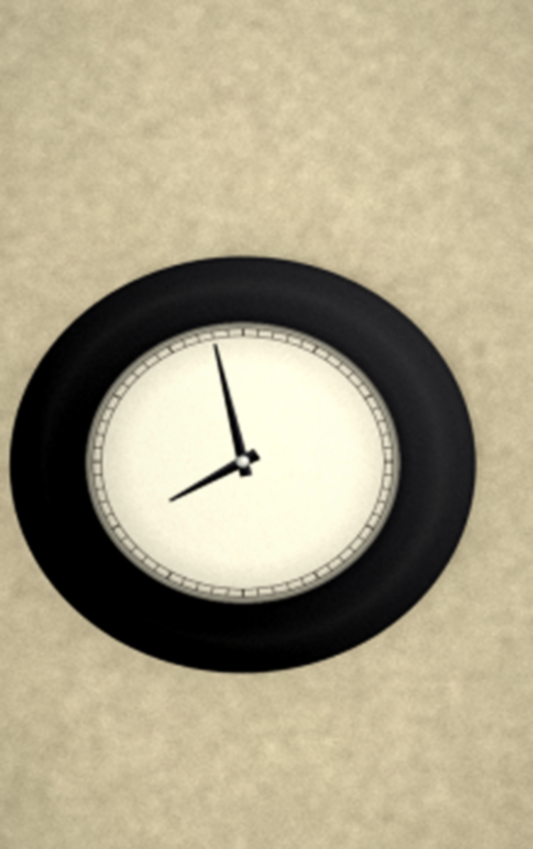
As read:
**7:58**
